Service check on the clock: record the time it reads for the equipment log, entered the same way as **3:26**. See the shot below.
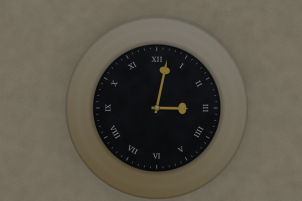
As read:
**3:02**
